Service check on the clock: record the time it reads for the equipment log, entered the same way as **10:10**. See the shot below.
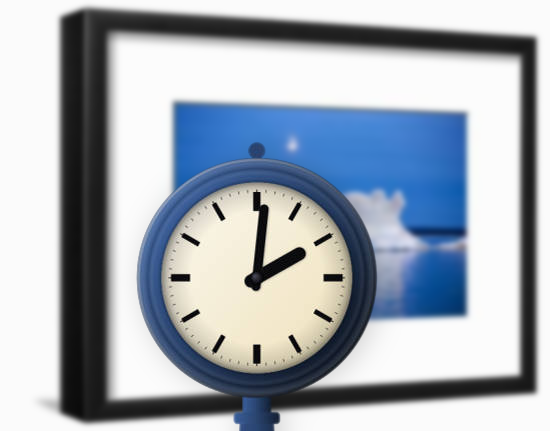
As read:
**2:01**
